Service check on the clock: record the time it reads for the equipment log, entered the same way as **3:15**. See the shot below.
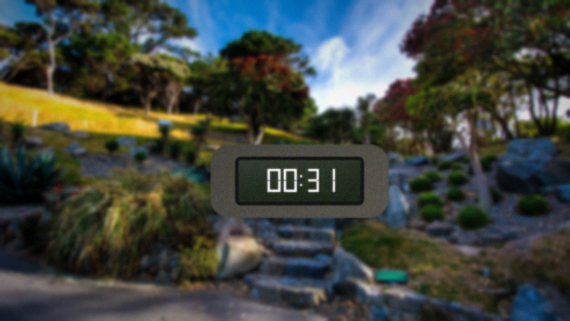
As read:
**0:31**
